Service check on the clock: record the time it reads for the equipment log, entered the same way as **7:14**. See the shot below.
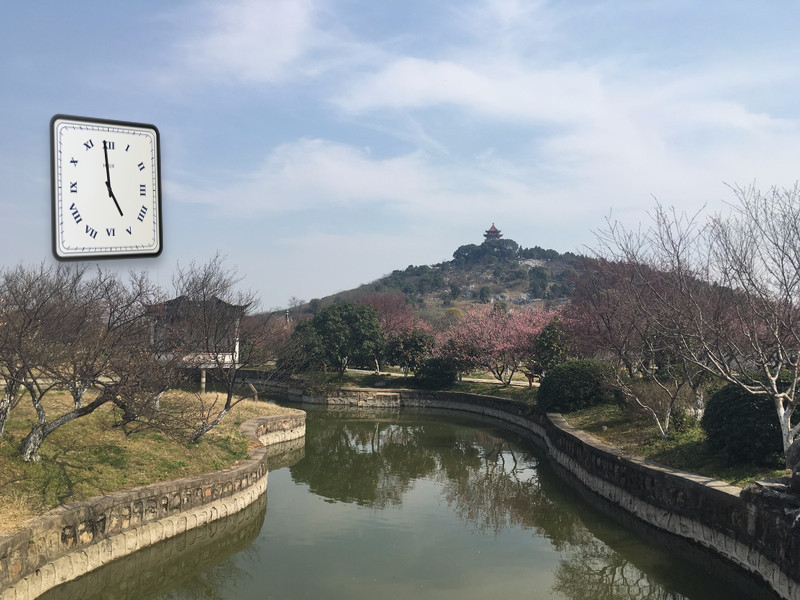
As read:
**4:59**
